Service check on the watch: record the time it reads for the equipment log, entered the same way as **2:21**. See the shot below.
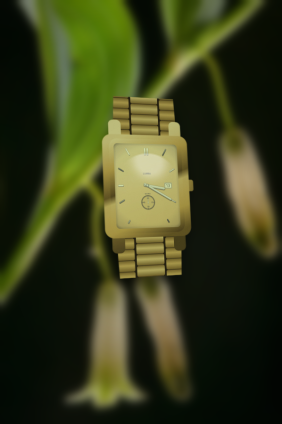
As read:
**3:20**
